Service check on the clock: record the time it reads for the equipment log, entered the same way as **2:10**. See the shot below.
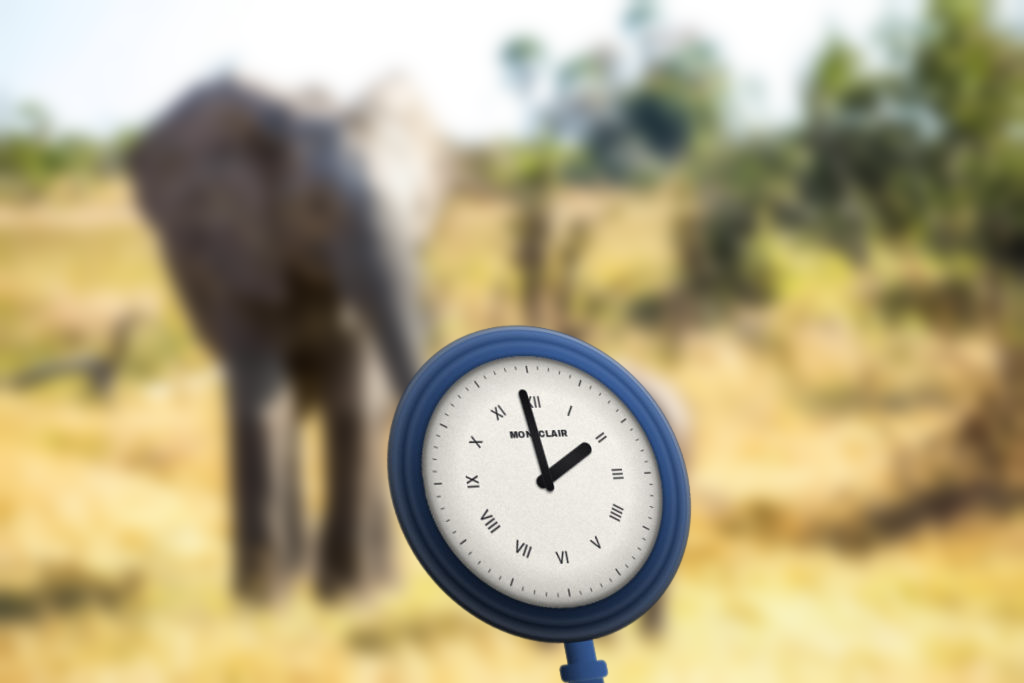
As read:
**1:59**
